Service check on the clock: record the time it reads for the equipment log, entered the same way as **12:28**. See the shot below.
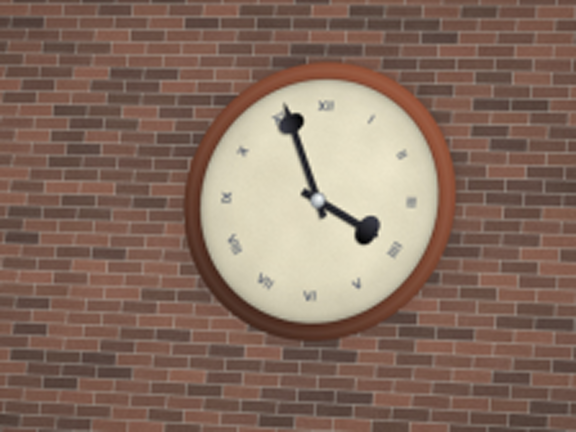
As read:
**3:56**
